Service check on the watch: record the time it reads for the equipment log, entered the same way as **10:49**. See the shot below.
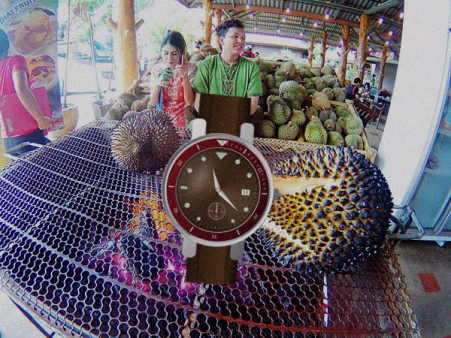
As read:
**11:22**
